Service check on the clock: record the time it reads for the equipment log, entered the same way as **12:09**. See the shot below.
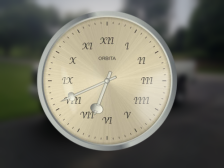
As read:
**6:41**
